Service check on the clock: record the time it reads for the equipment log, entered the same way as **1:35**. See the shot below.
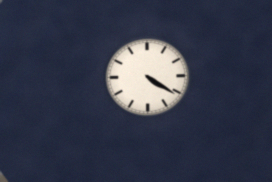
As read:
**4:21**
